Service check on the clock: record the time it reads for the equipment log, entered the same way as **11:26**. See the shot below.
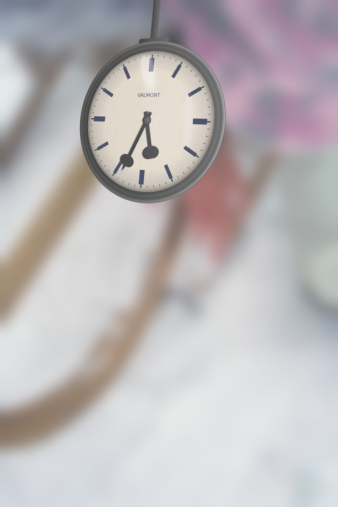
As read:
**5:34**
